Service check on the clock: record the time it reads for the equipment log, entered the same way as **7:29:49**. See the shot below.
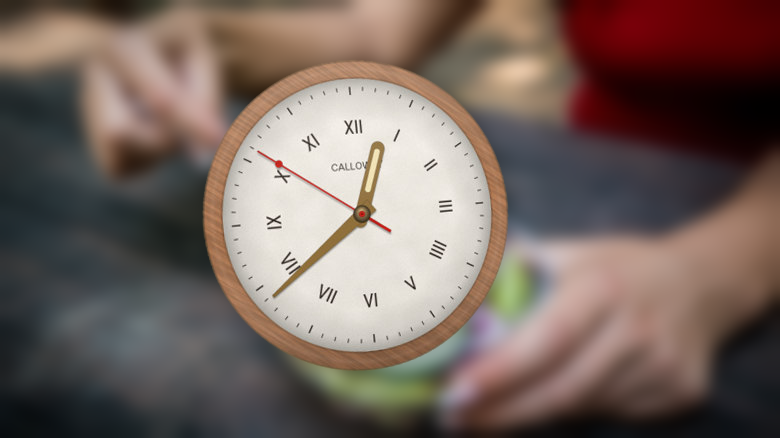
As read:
**12:38:51**
